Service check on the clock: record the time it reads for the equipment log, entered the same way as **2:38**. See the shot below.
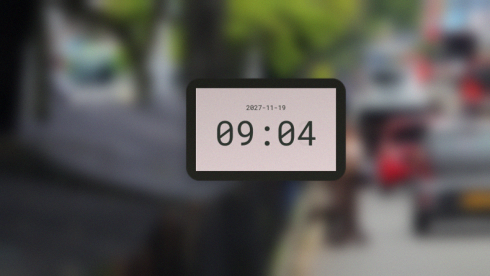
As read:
**9:04**
